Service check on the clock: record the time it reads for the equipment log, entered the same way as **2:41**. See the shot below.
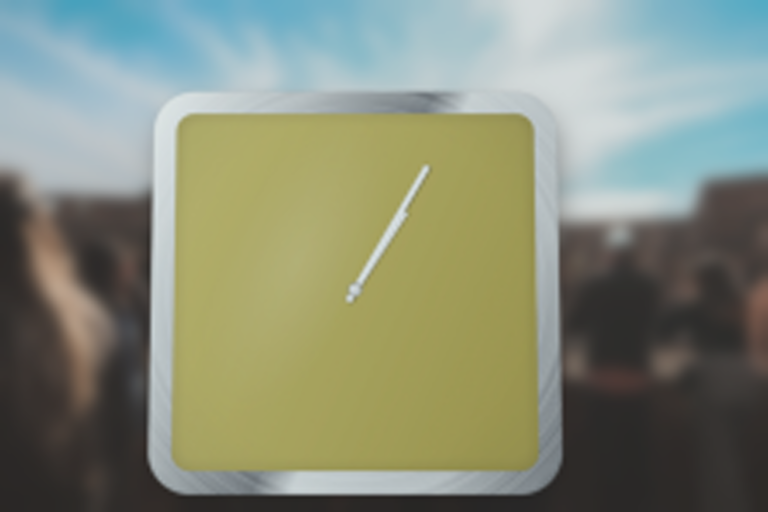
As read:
**1:05**
